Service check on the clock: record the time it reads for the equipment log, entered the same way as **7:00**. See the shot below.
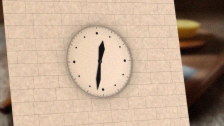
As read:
**12:32**
